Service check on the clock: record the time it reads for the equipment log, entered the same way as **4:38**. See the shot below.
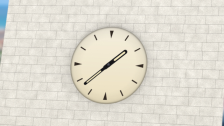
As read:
**1:38**
